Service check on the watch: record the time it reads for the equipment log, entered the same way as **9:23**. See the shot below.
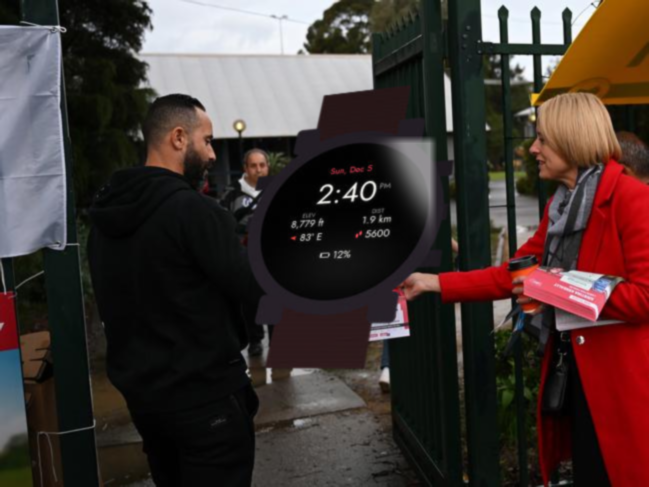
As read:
**2:40**
